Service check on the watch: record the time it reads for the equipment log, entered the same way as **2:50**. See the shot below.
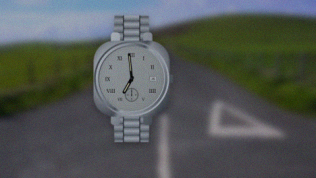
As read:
**6:59**
